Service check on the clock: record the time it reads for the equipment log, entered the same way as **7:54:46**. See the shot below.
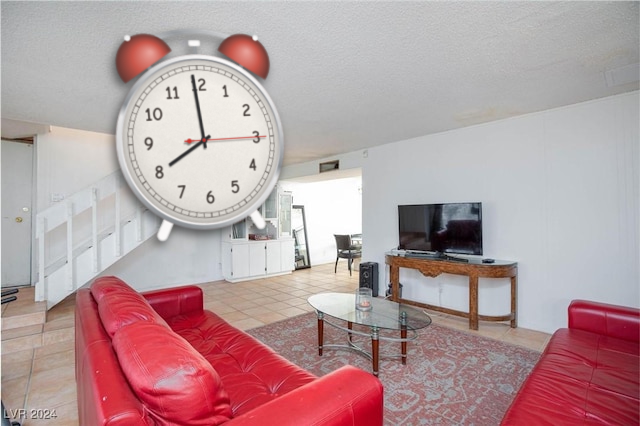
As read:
**7:59:15**
